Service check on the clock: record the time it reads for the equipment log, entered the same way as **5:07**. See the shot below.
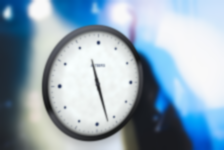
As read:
**11:27**
